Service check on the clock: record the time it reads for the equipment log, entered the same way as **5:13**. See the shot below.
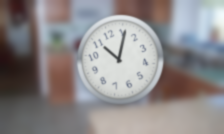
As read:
**11:06**
